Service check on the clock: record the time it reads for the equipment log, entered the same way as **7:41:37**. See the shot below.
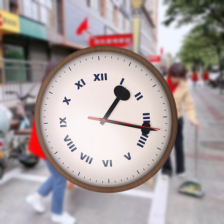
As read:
**1:17:17**
